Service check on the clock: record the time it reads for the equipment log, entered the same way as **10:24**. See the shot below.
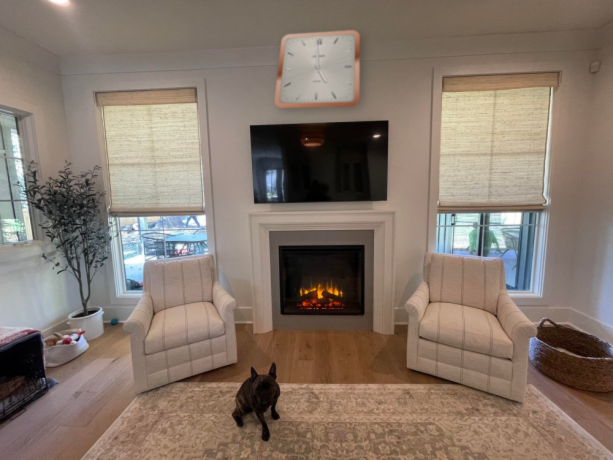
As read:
**4:59**
